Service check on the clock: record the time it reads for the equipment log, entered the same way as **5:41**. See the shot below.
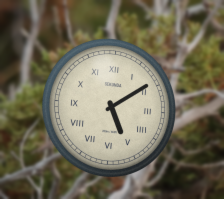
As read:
**5:09**
